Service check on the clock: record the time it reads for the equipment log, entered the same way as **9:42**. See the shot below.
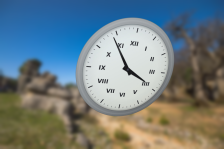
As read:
**3:54**
